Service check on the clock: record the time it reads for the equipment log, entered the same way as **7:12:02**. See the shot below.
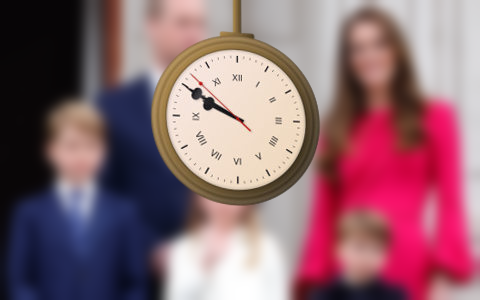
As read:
**9:49:52**
